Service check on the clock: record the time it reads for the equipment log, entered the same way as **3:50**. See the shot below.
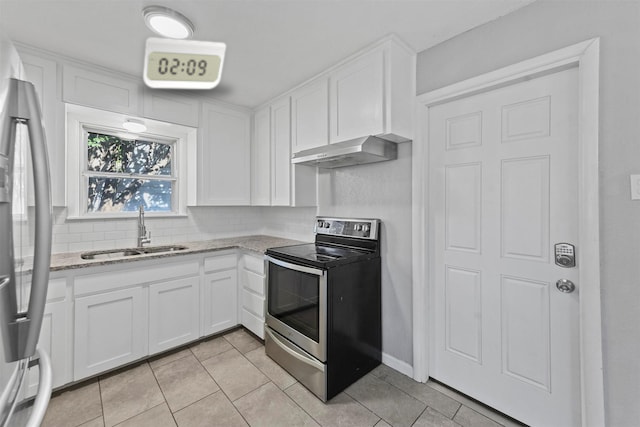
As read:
**2:09**
